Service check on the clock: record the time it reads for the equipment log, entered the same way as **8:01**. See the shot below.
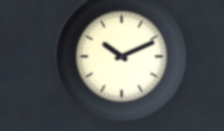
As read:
**10:11**
